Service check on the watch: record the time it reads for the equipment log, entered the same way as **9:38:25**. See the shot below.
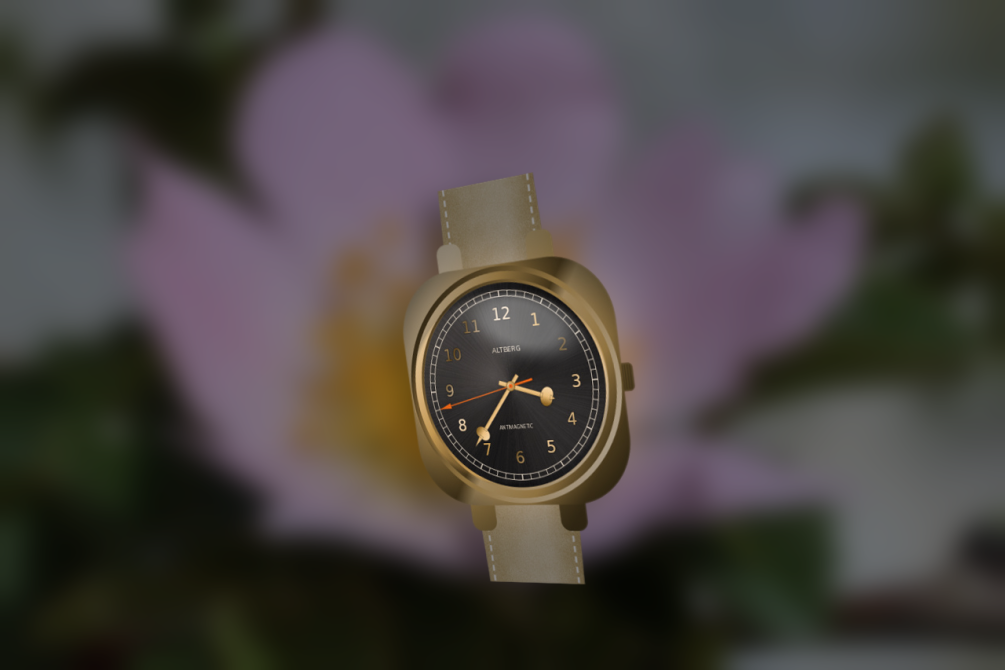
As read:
**3:36:43**
